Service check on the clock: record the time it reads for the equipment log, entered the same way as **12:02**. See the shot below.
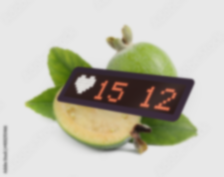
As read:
**15:12**
